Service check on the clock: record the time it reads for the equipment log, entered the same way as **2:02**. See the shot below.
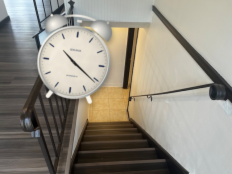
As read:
**10:21**
